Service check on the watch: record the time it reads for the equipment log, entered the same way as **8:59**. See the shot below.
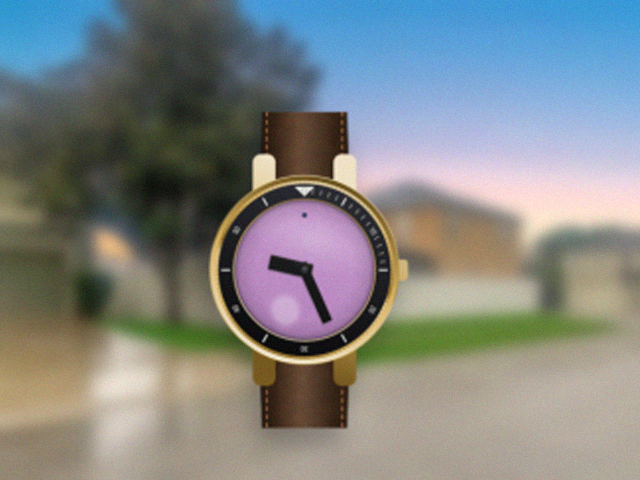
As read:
**9:26**
